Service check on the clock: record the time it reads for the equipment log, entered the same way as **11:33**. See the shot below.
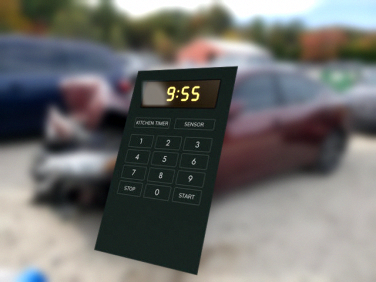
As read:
**9:55**
